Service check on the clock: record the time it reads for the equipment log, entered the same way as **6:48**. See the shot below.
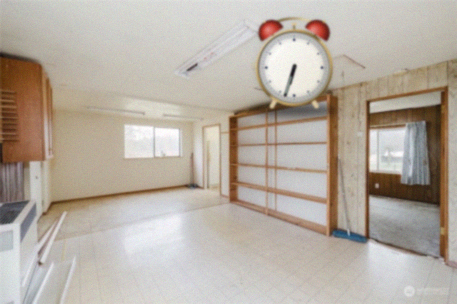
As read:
**6:33**
